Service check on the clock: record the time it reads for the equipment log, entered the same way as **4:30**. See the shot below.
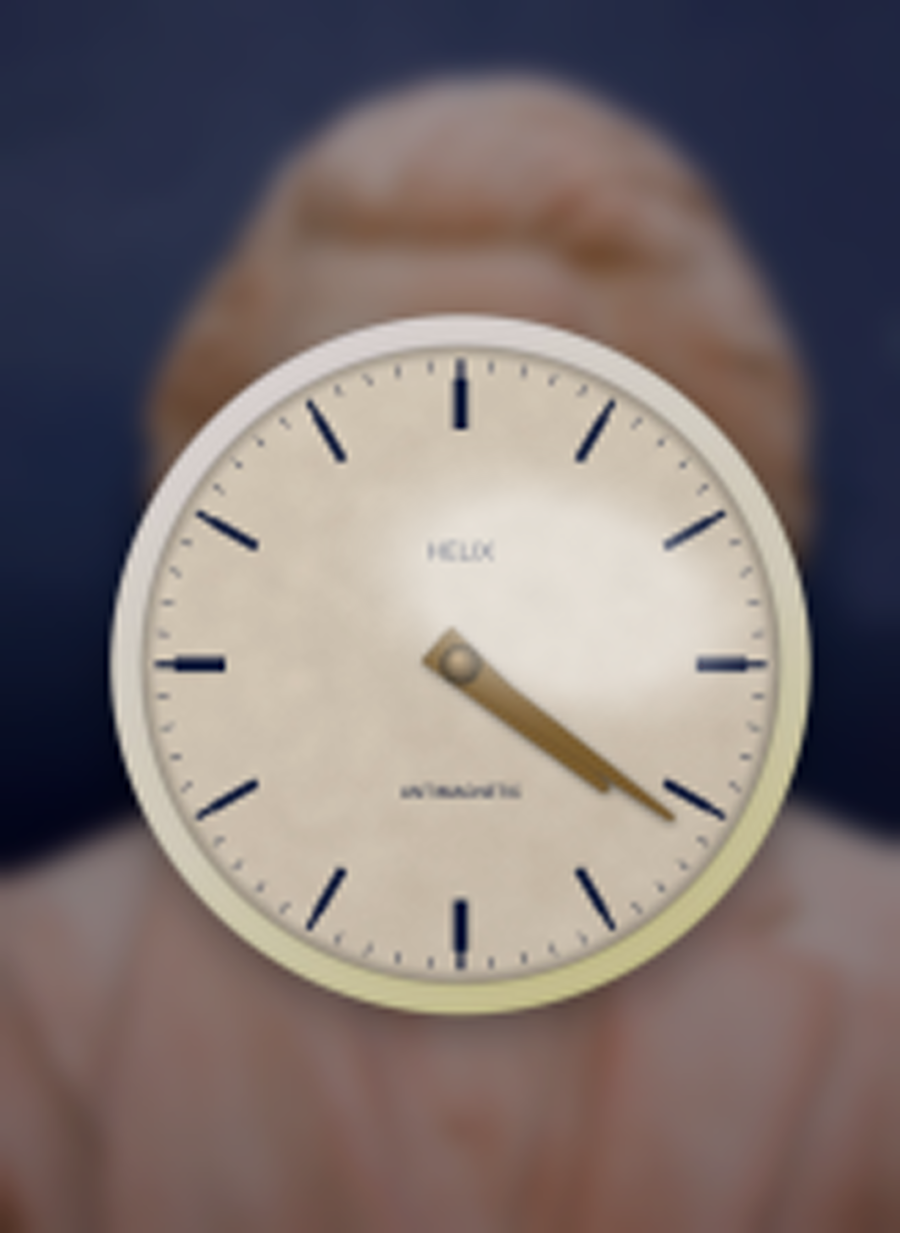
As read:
**4:21**
